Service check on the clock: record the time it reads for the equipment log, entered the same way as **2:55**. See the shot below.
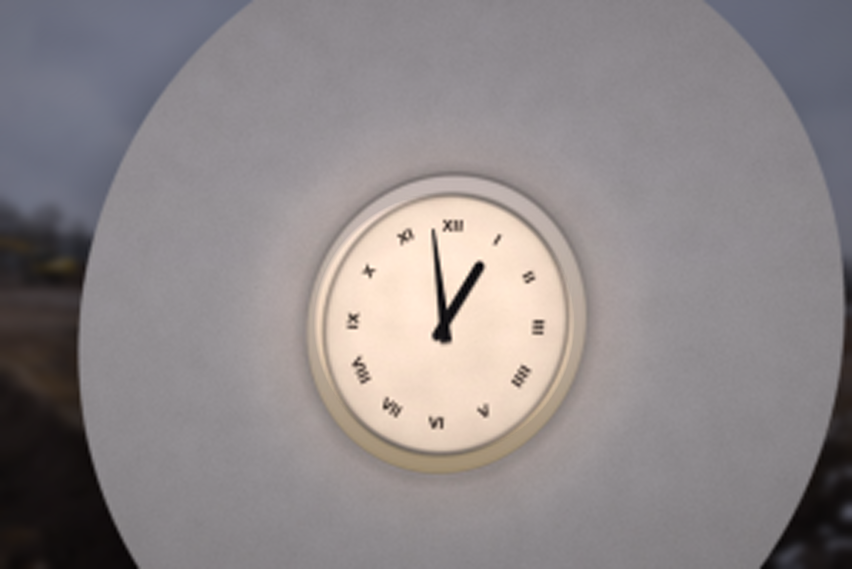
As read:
**12:58**
